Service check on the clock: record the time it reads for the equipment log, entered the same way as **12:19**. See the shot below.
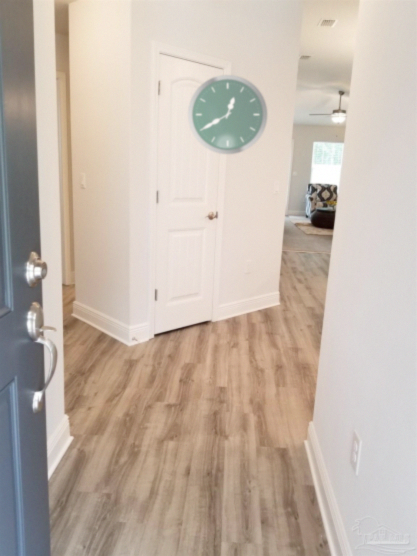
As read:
**12:40**
